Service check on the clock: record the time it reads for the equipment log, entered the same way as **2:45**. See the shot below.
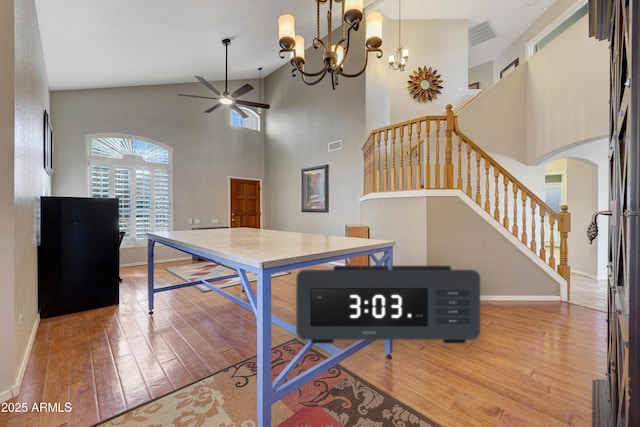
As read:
**3:03**
